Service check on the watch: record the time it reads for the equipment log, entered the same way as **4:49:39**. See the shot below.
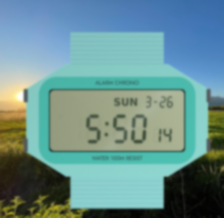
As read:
**5:50:14**
